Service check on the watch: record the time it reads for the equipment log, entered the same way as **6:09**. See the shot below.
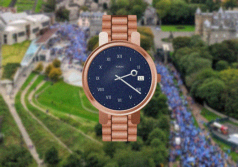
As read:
**2:21**
